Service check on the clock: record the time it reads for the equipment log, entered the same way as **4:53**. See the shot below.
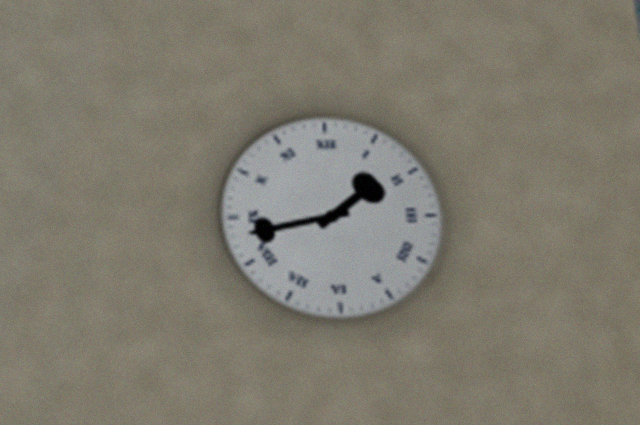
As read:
**1:43**
